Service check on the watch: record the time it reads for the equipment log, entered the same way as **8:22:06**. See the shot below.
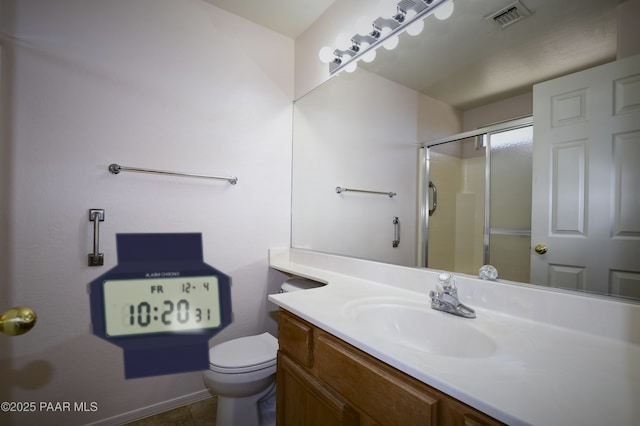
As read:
**10:20:31**
